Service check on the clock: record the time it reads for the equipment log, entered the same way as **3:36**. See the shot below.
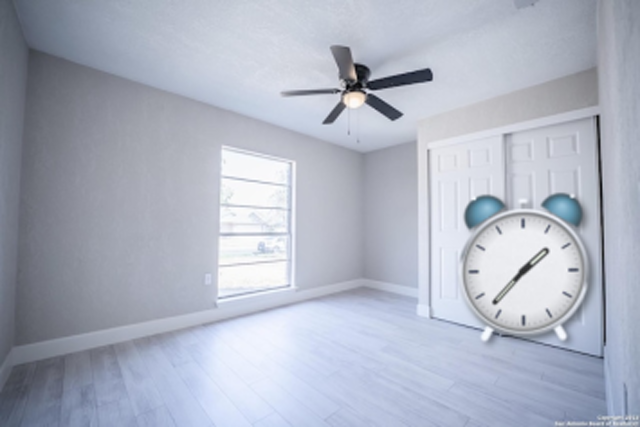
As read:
**1:37**
